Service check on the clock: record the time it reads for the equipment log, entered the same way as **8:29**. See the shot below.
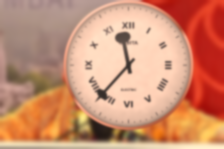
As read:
**11:37**
